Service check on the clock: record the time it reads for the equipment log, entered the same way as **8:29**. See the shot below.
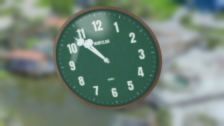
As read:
**10:53**
